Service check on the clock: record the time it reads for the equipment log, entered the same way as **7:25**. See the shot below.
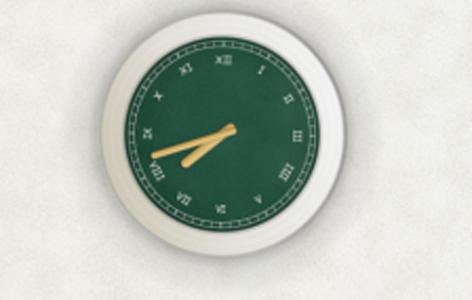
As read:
**7:42**
